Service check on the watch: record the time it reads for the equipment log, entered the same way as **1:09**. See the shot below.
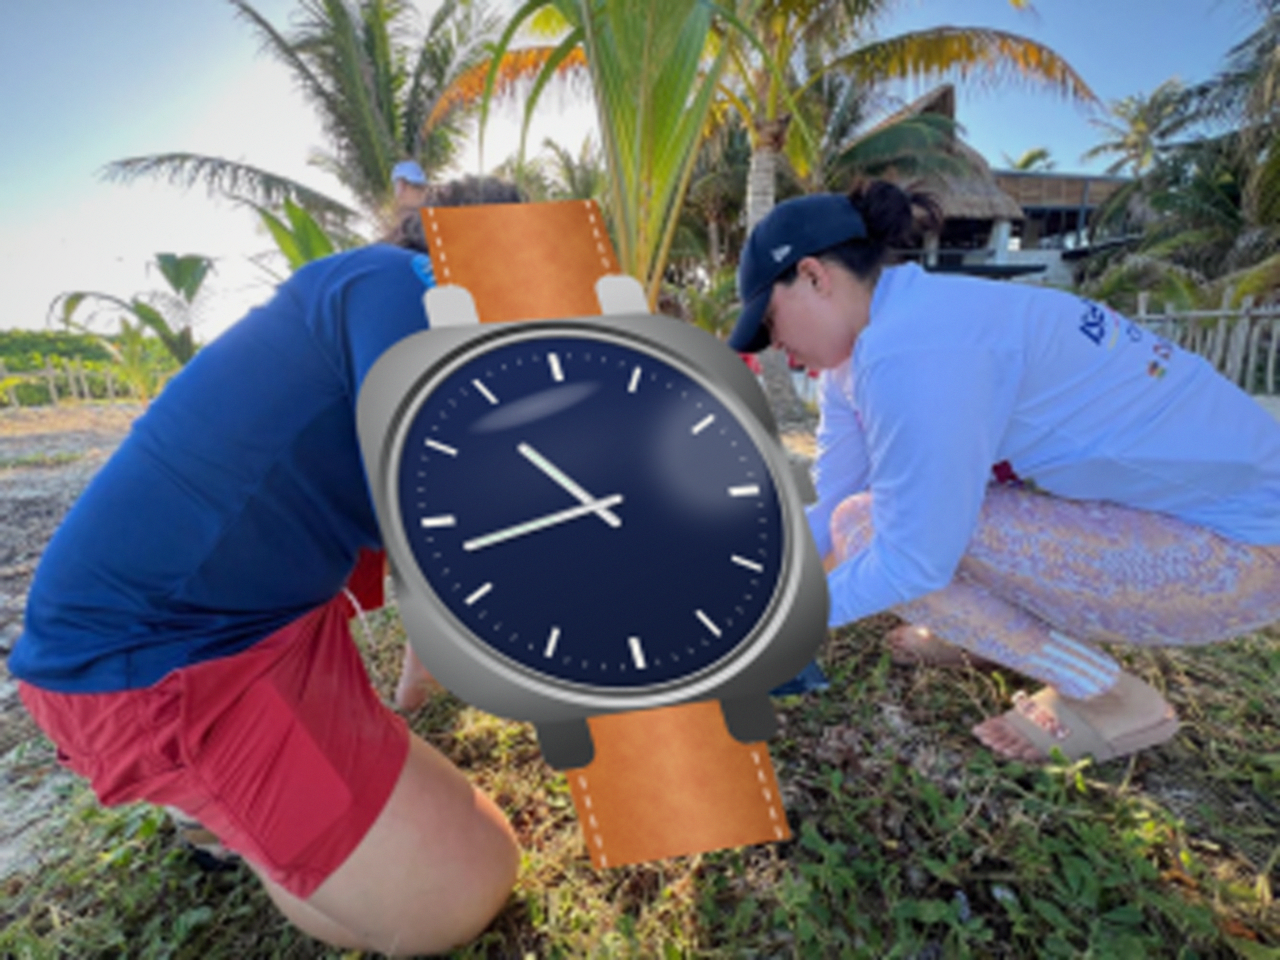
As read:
**10:43**
